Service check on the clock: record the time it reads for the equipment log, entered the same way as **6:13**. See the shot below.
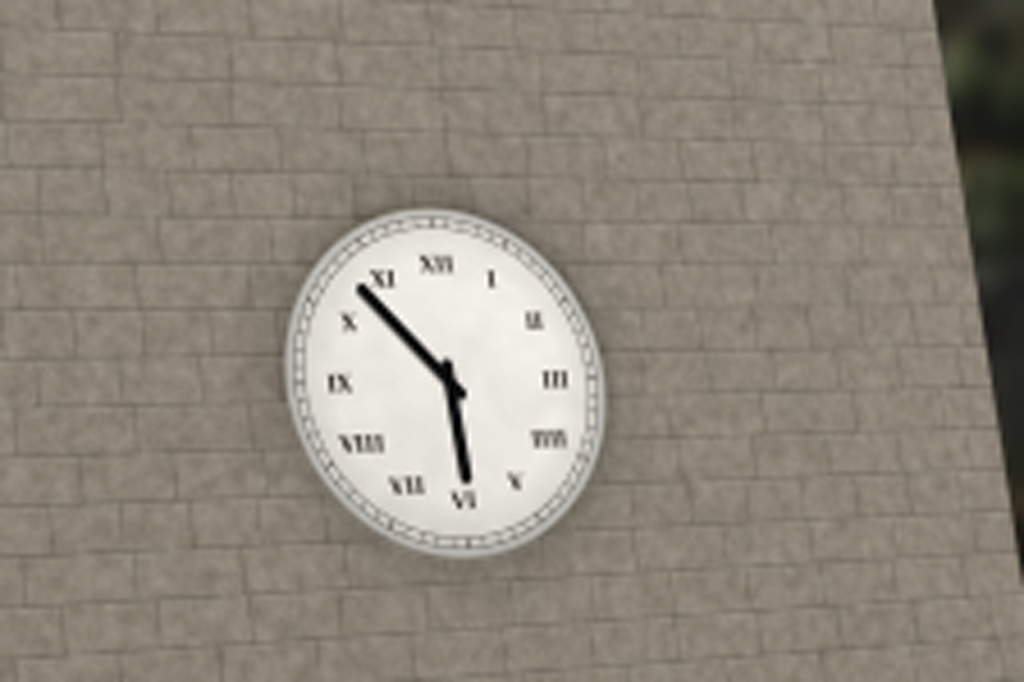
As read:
**5:53**
